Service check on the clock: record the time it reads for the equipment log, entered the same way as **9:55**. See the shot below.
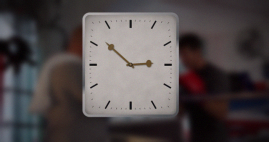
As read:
**2:52**
